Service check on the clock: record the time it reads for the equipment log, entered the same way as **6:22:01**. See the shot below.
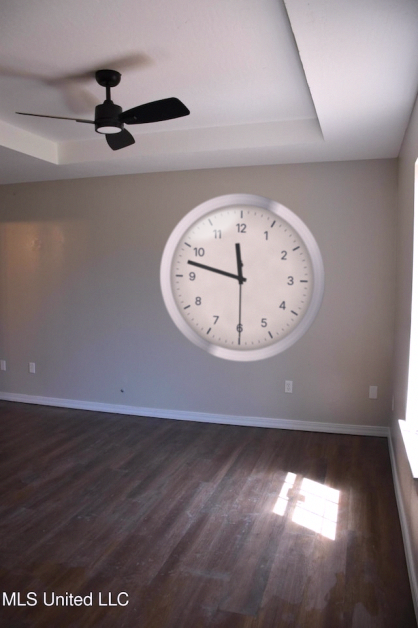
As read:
**11:47:30**
